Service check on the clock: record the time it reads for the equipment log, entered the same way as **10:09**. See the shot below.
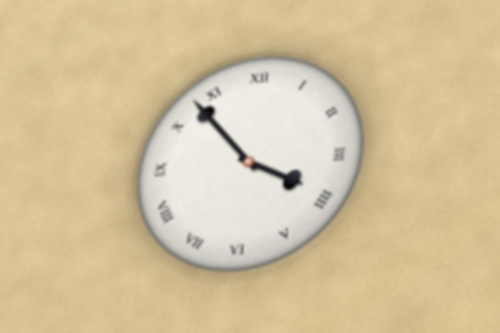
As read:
**3:53**
